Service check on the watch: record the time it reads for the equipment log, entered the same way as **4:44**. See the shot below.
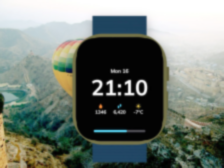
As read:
**21:10**
